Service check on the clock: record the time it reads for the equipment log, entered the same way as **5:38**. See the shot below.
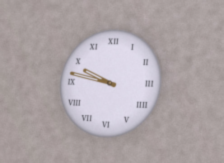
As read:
**9:47**
